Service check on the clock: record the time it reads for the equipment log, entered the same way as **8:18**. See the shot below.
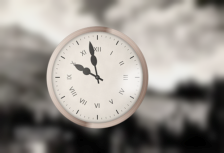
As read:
**9:58**
